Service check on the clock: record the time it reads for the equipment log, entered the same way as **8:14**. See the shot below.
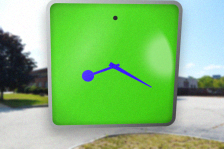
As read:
**8:20**
